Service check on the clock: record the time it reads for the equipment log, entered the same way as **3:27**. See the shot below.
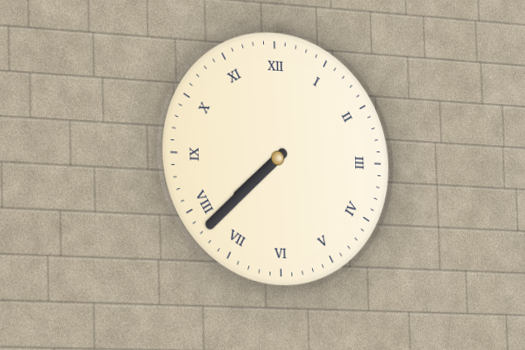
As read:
**7:38**
